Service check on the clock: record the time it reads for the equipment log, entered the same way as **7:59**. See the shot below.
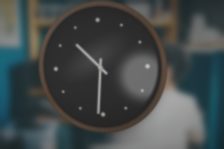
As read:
**10:31**
